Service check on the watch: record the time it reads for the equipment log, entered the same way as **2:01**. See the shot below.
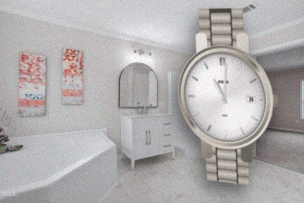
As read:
**11:01**
